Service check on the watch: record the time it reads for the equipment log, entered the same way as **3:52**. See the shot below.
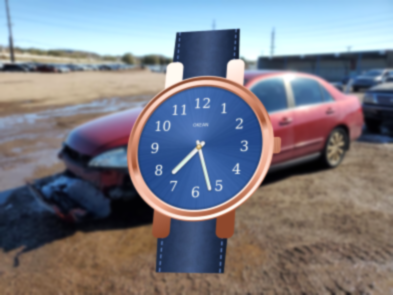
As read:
**7:27**
